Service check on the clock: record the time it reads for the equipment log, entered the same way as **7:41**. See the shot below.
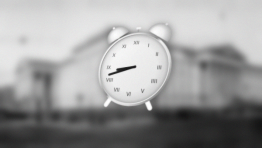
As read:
**8:42**
